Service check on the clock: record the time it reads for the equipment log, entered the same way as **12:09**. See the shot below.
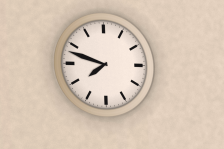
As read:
**7:48**
